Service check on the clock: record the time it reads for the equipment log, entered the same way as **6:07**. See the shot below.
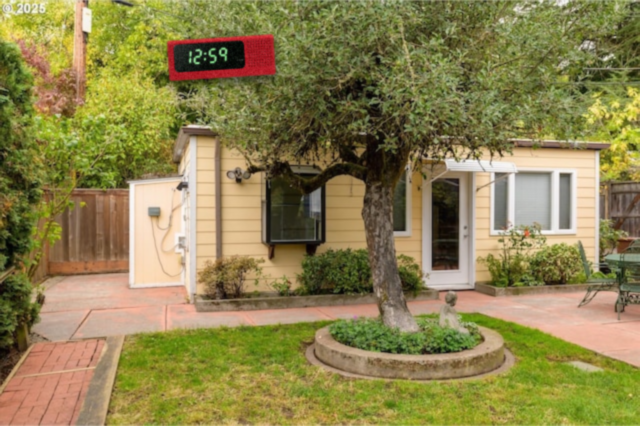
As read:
**12:59**
